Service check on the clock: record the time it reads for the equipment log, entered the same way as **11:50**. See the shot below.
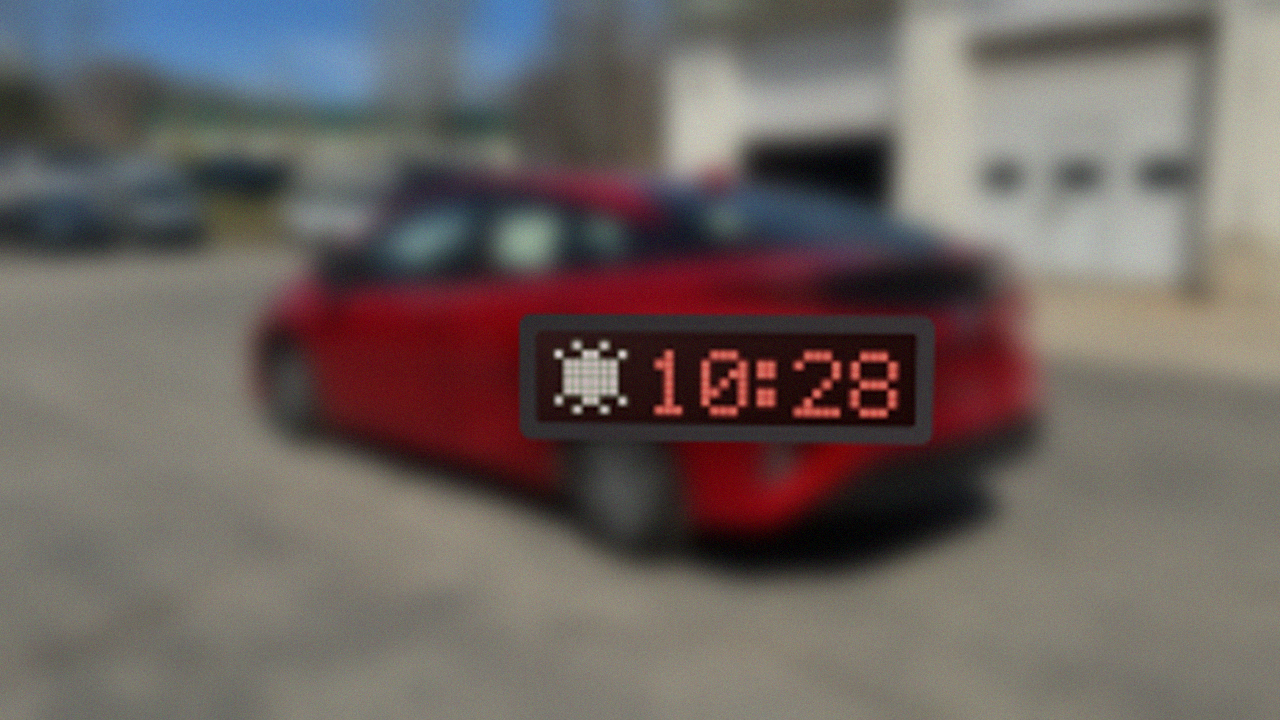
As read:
**10:28**
